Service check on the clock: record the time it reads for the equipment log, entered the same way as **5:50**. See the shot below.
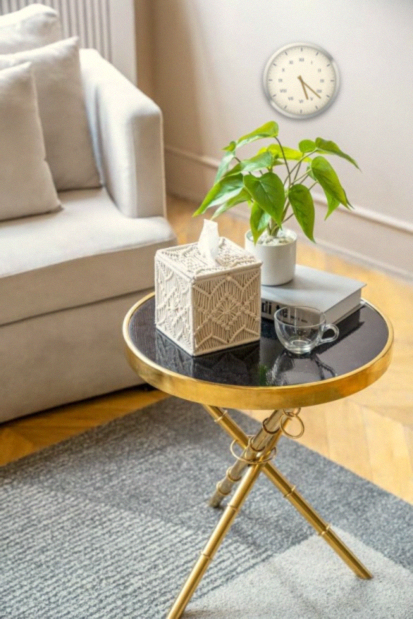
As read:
**5:22**
